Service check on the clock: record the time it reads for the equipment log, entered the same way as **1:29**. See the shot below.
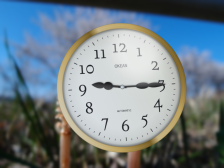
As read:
**9:15**
